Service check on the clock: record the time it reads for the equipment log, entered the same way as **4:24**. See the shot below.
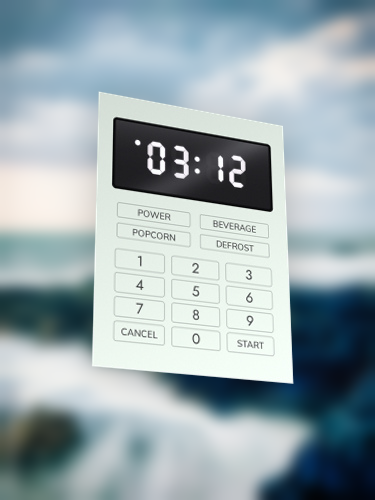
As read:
**3:12**
